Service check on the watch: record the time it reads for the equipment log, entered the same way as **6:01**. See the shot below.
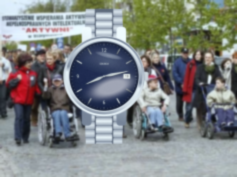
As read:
**8:13**
